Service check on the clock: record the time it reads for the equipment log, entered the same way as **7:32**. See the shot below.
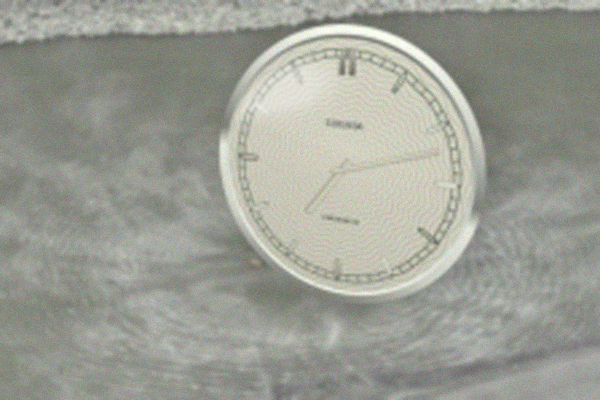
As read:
**7:12**
